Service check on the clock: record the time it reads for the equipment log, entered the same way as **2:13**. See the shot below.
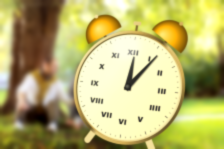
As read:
**12:06**
